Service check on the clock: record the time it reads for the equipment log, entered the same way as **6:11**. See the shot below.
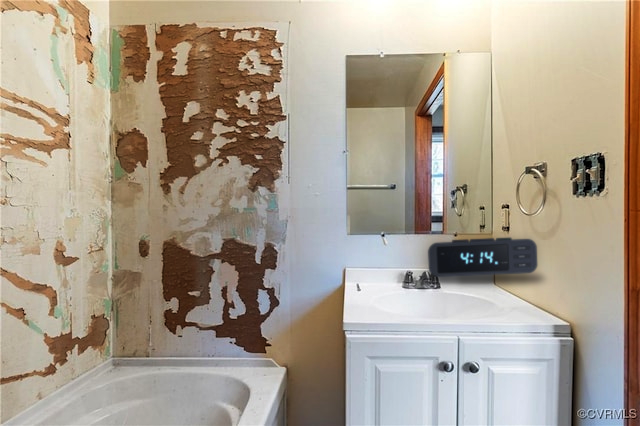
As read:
**4:14**
